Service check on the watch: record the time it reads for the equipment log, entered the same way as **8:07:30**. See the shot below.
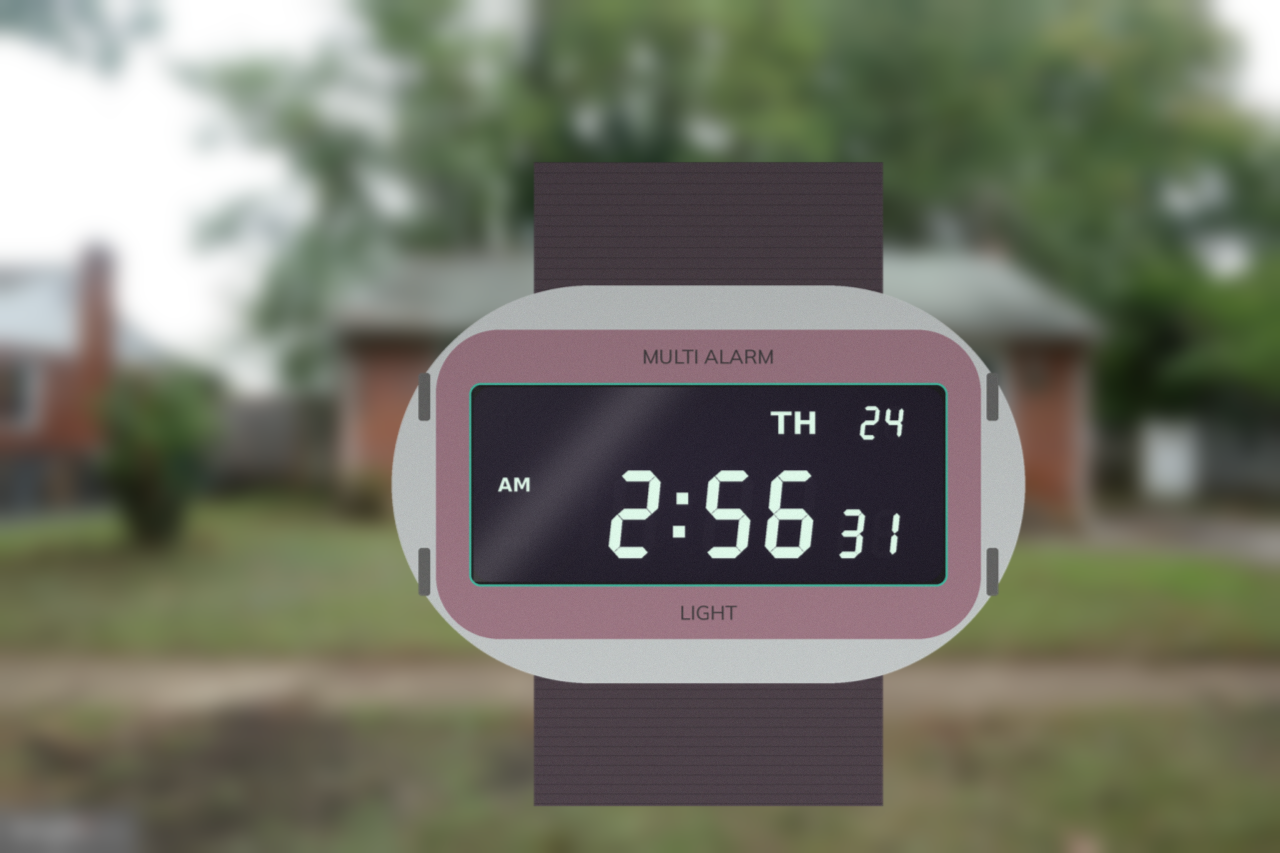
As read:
**2:56:31**
